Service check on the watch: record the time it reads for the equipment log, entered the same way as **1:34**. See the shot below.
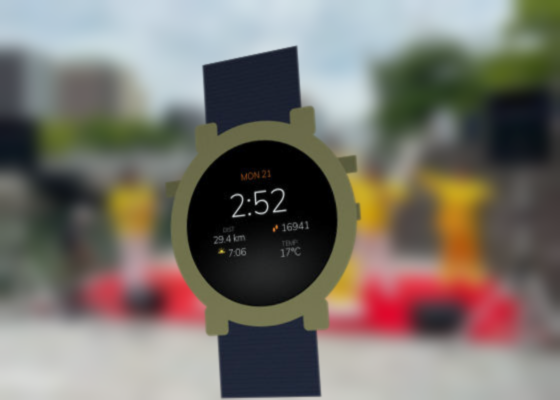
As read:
**2:52**
